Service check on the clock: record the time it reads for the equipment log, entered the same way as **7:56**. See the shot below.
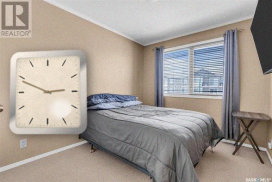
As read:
**2:49**
